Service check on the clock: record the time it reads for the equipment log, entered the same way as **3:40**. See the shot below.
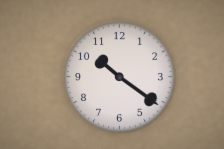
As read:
**10:21**
